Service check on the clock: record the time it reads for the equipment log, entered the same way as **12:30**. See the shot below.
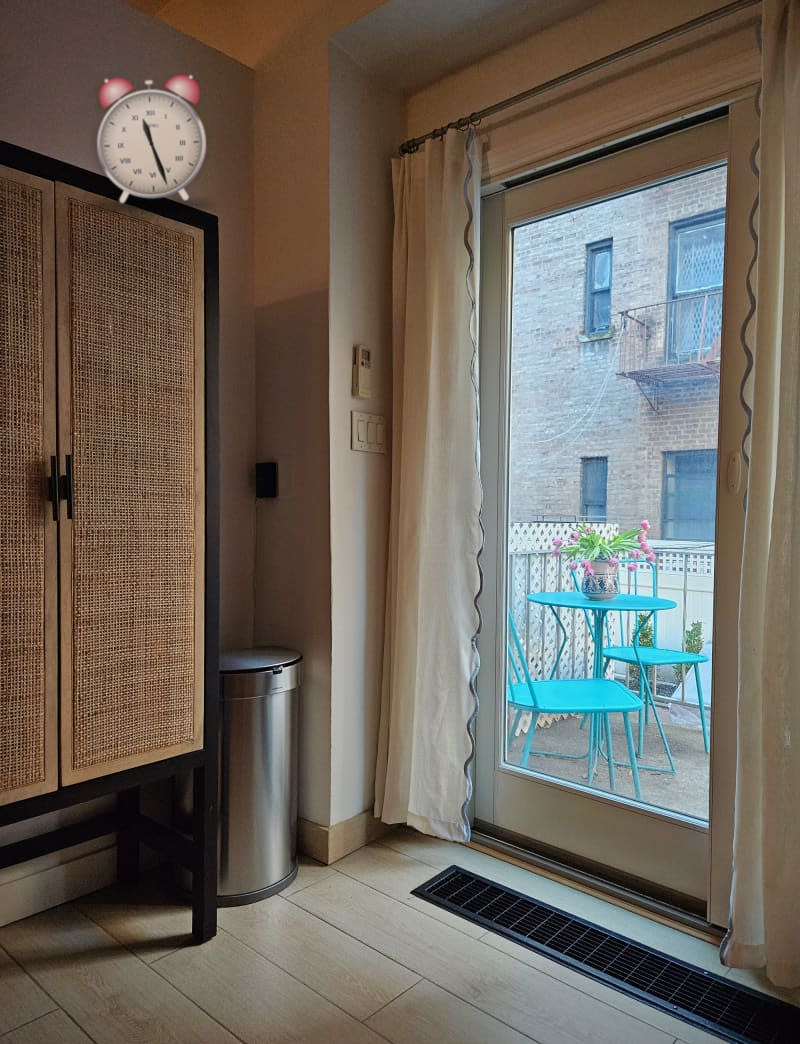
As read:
**11:27**
